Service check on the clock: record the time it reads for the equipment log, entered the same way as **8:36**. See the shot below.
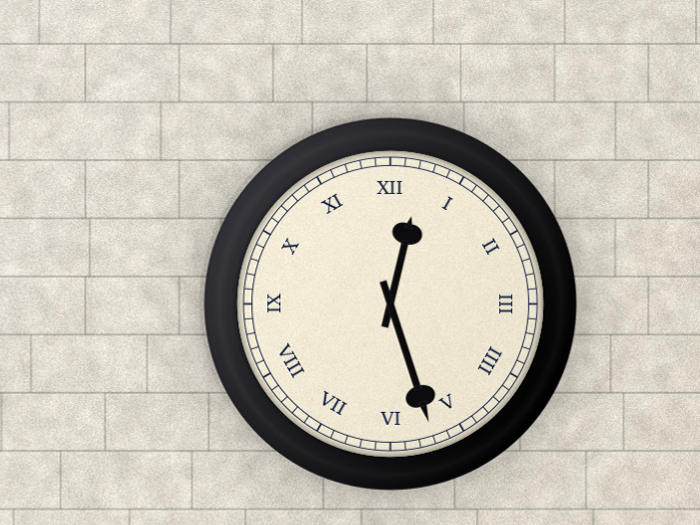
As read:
**12:27**
